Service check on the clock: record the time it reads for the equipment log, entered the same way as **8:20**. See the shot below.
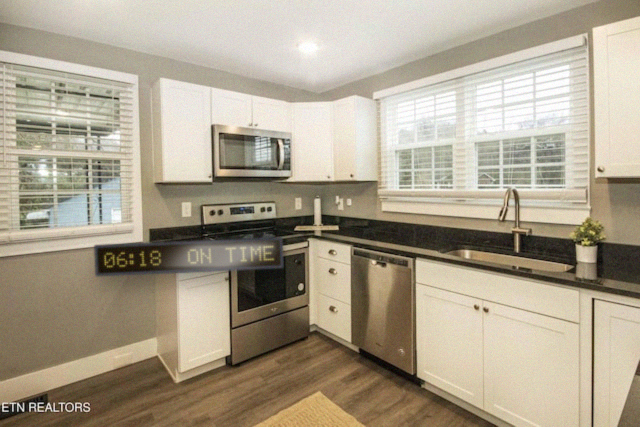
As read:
**6:18**
